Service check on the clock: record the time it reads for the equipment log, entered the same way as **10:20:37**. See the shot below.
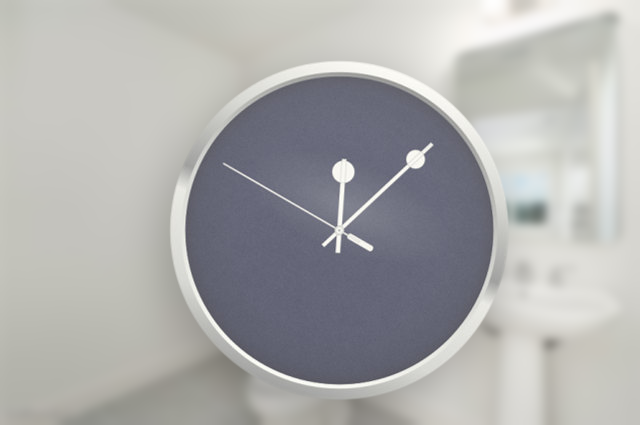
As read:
**12:07:50**
